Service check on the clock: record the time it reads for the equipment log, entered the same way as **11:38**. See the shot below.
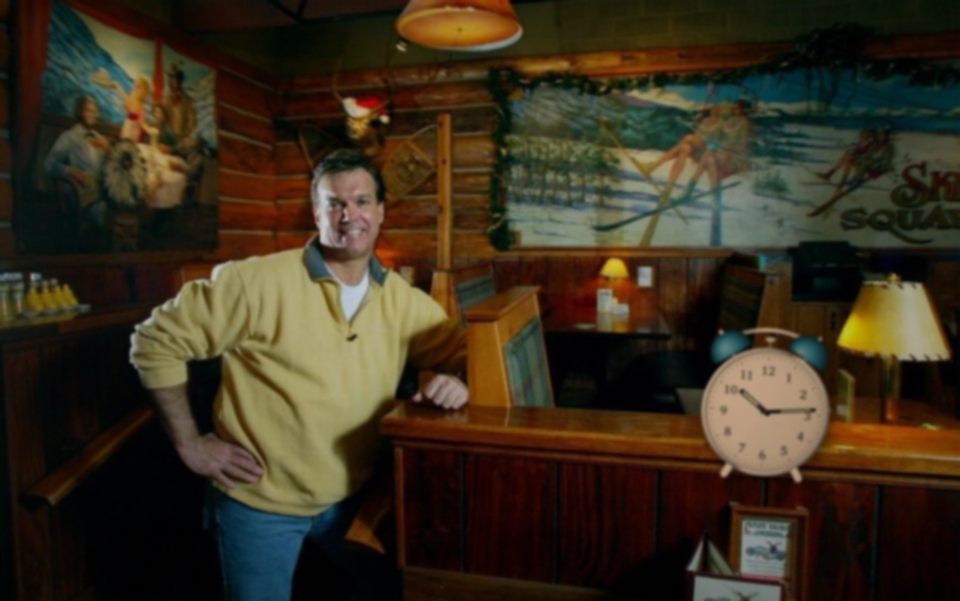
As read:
**10:14**
